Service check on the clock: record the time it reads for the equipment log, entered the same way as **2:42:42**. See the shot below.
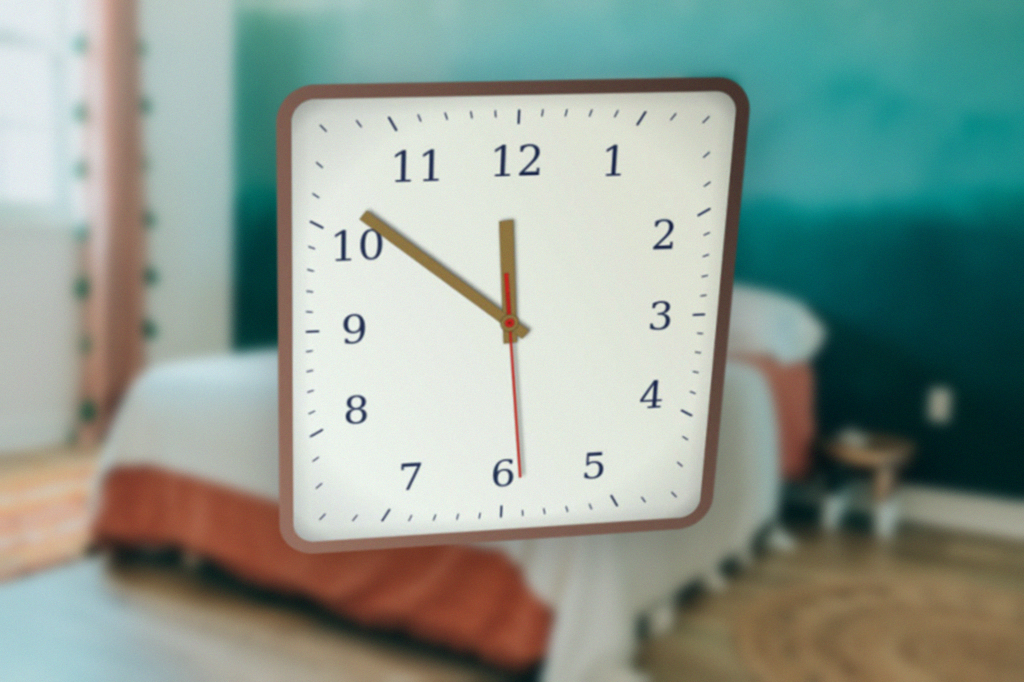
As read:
**11:51:29**
